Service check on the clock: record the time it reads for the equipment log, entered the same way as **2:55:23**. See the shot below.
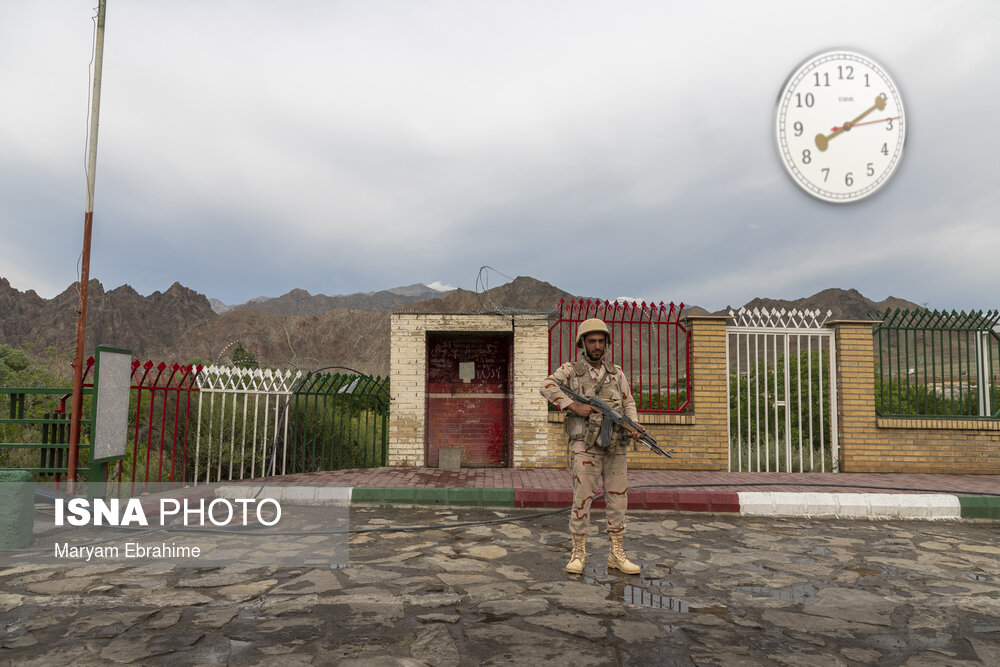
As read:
**8:10:14**
